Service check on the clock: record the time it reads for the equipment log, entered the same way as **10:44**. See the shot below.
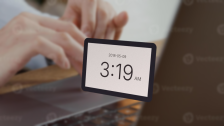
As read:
**3:19**
